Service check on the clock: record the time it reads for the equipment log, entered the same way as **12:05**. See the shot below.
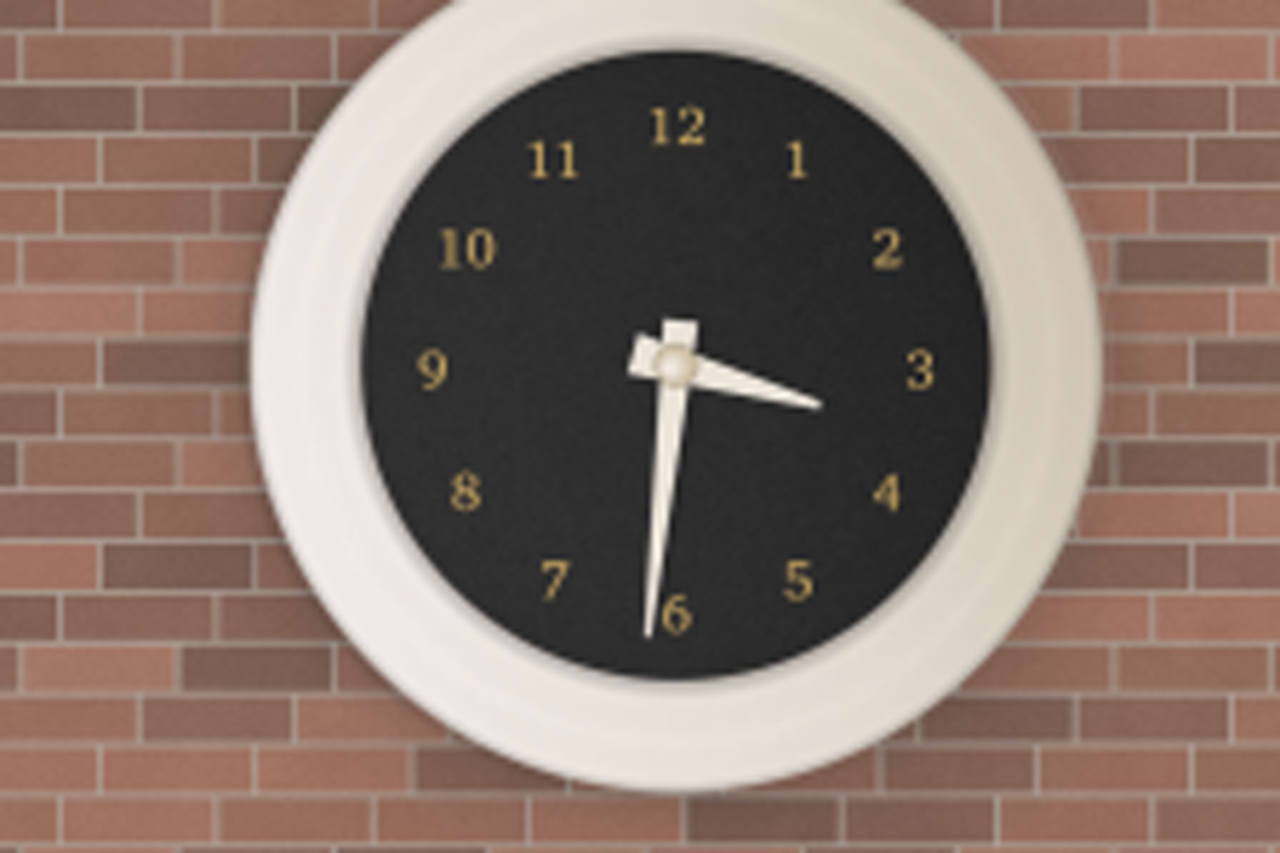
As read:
**3:31**
